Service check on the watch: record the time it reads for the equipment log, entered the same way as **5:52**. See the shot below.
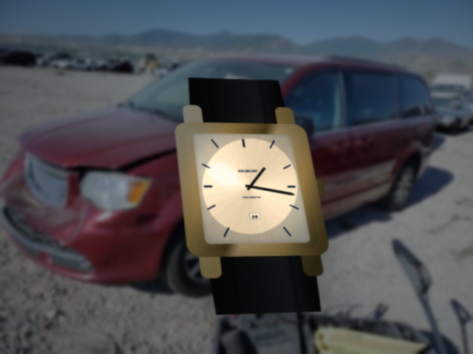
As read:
**1:17**
